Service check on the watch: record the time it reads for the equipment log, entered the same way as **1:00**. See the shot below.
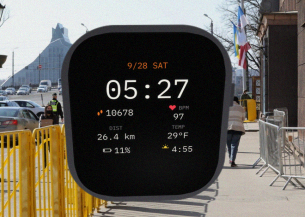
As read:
**5:27**
